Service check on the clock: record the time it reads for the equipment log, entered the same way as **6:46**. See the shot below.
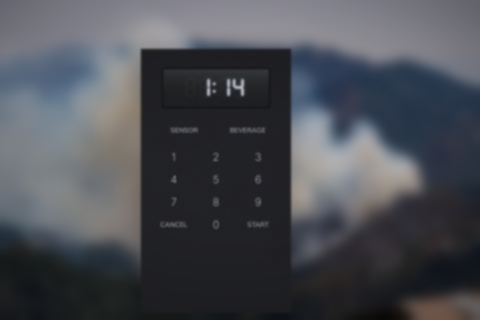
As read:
**1:14**
